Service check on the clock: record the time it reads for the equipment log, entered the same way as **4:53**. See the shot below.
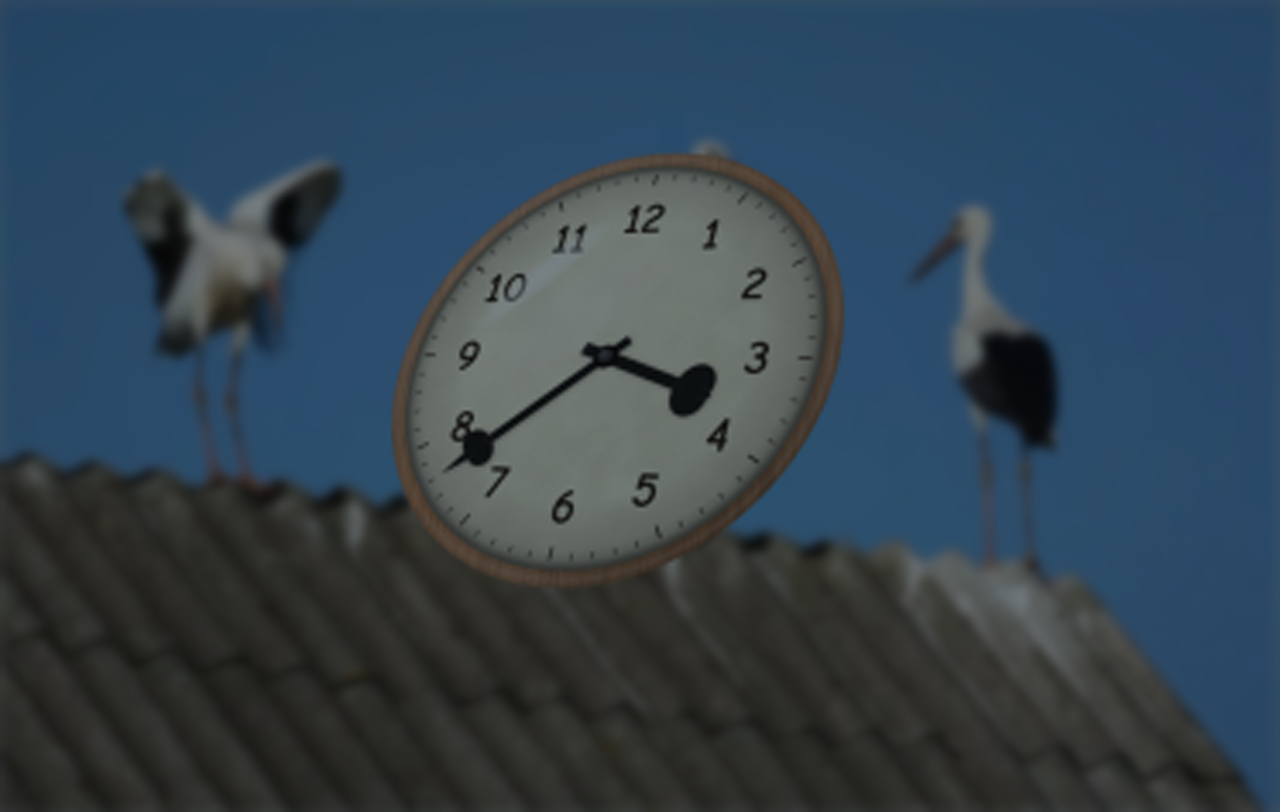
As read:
**3:38**
